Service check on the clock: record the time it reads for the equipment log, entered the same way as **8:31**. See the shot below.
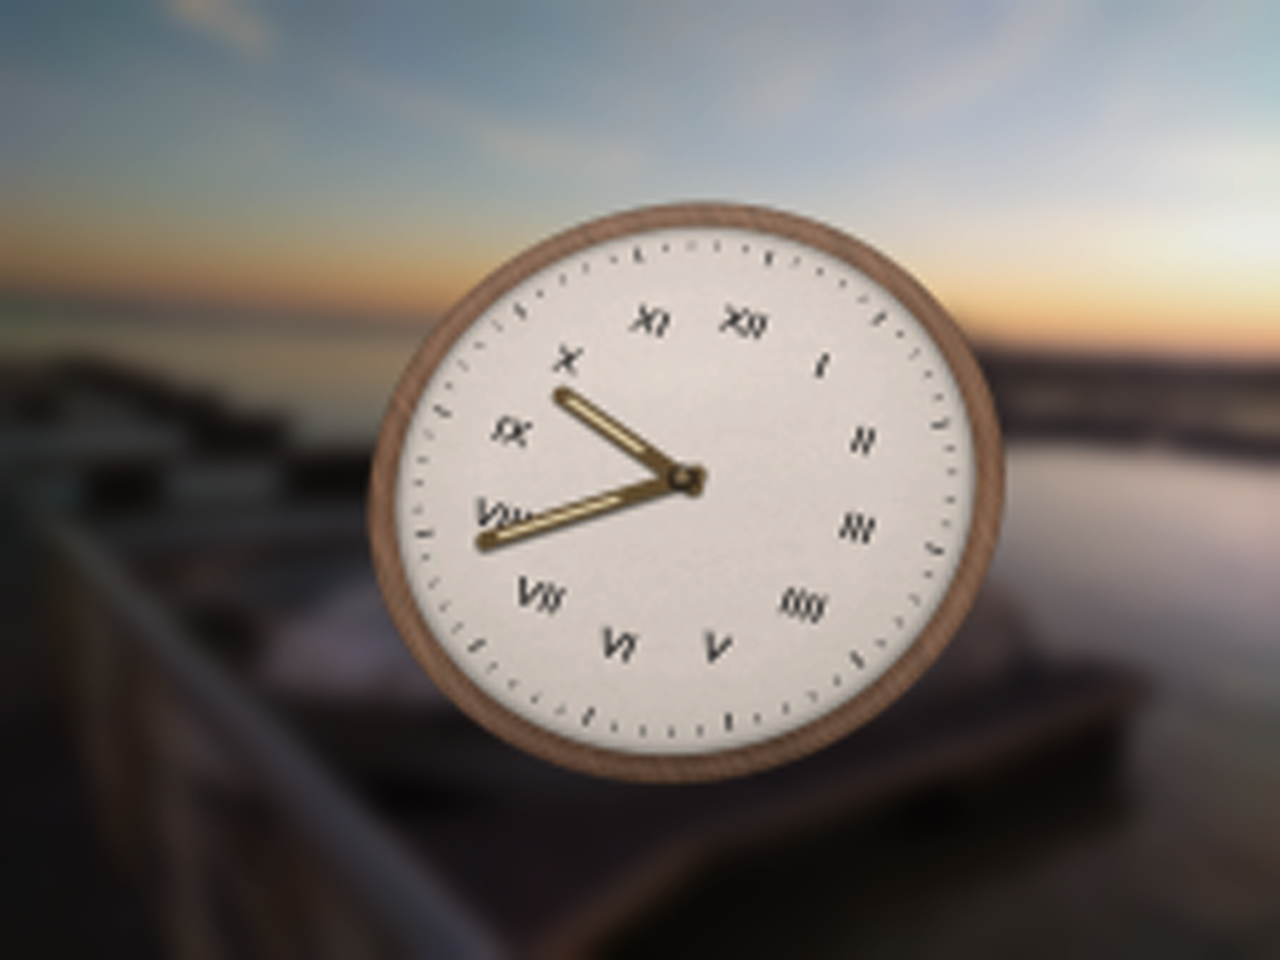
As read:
**9:39**
